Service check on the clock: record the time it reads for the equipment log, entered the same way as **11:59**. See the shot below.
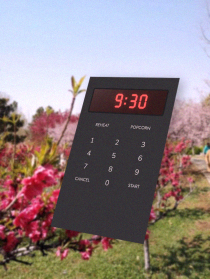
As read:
**9:30**
